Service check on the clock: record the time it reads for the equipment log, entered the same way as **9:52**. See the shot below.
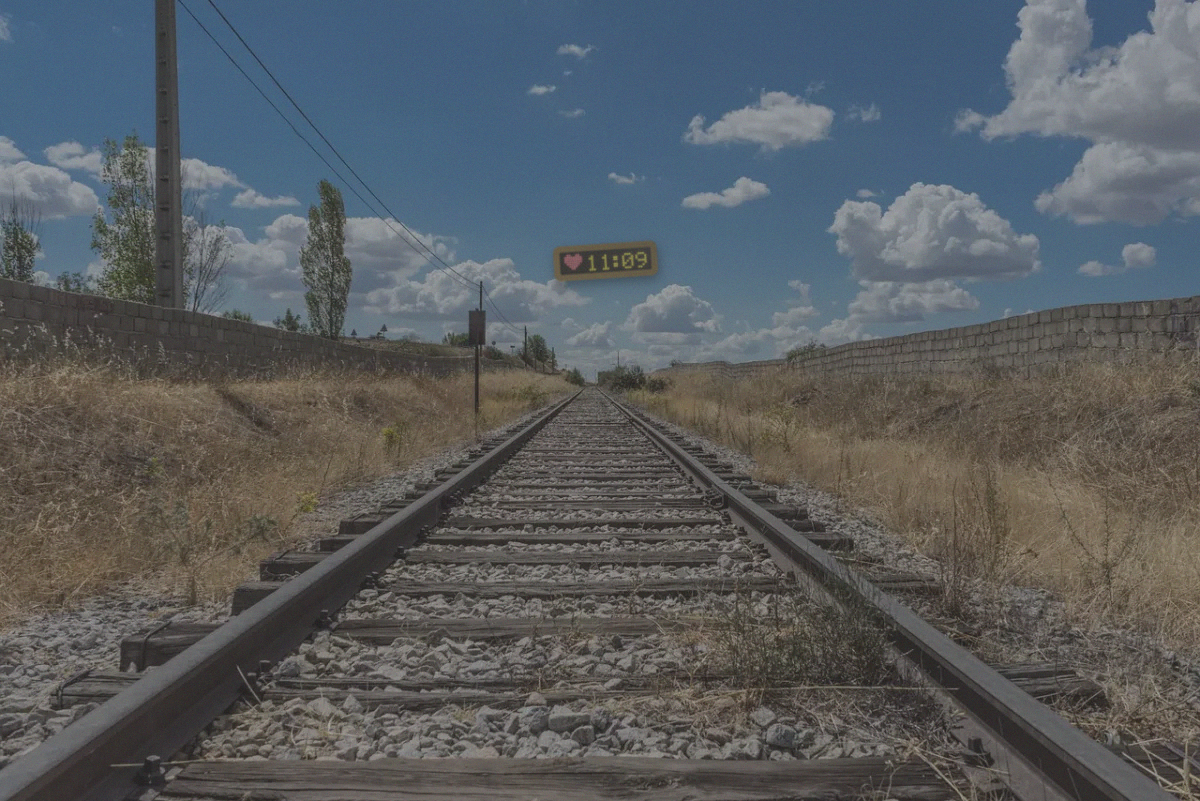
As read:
**11:09**
